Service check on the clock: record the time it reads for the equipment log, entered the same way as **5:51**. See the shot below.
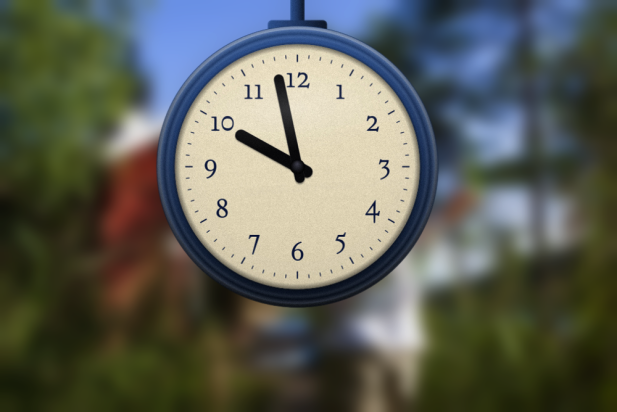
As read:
**9:58**
